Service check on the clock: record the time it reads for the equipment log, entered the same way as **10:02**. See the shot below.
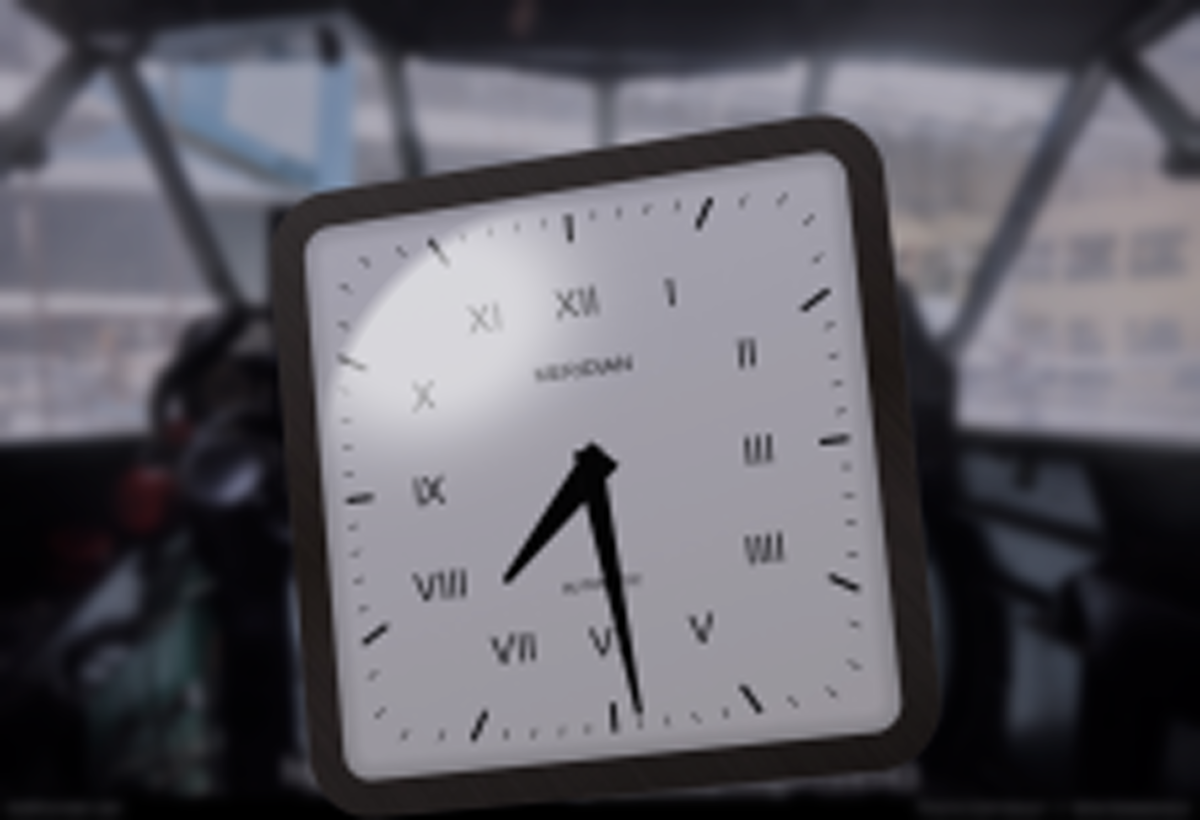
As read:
**7:29**
